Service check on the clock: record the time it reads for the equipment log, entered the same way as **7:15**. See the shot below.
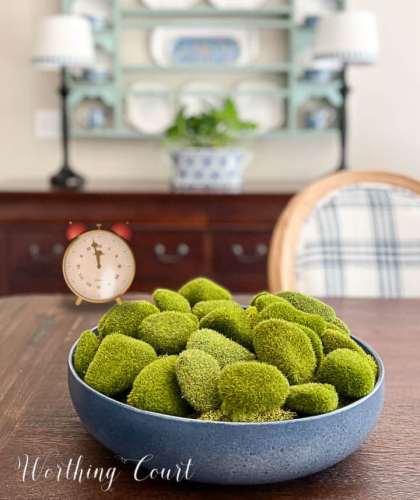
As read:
**11:58**
